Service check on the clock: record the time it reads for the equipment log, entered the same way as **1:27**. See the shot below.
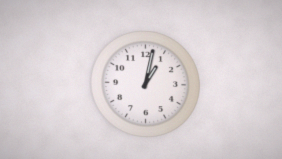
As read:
**1:02**
